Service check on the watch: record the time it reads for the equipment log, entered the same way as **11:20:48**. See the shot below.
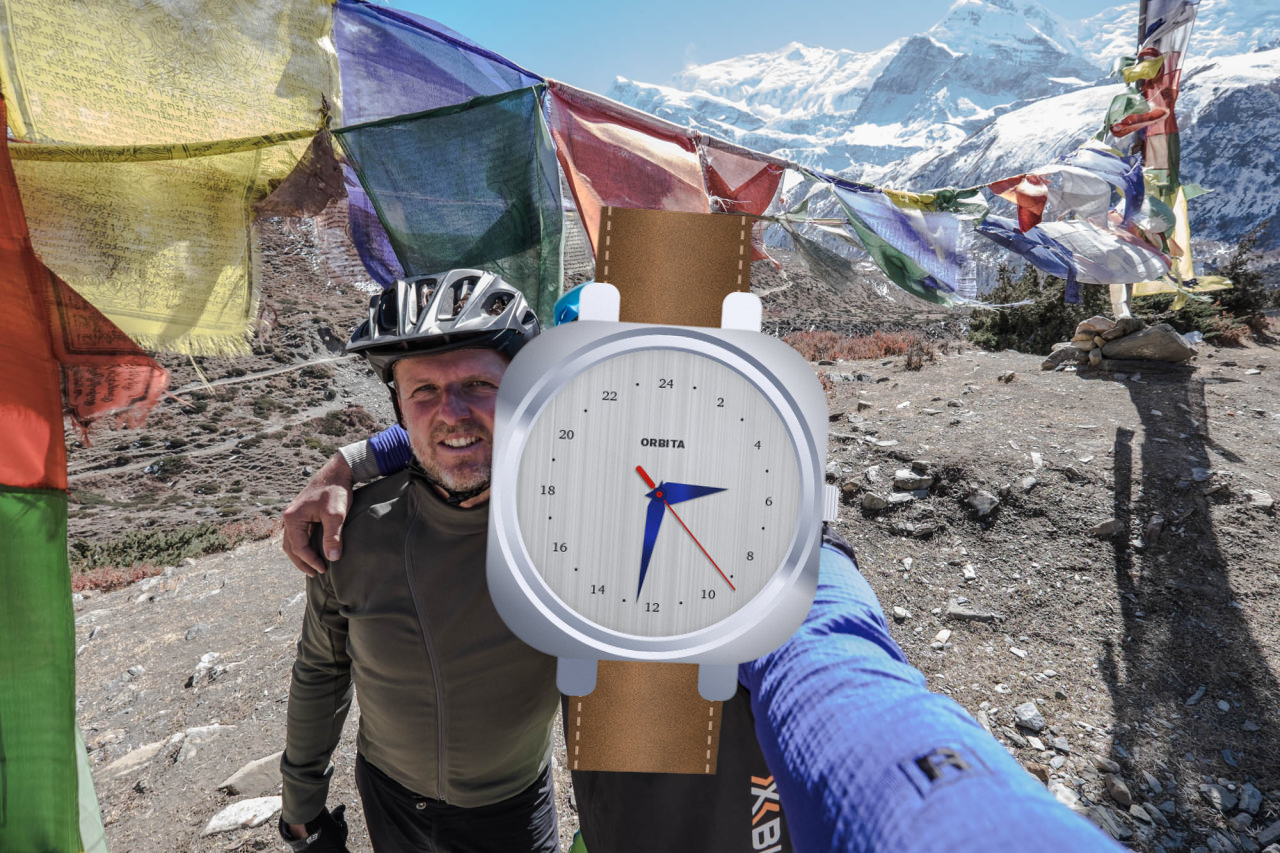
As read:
**5:31:23**
